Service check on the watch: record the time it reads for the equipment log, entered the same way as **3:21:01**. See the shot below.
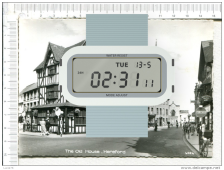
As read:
**2:31:11**
